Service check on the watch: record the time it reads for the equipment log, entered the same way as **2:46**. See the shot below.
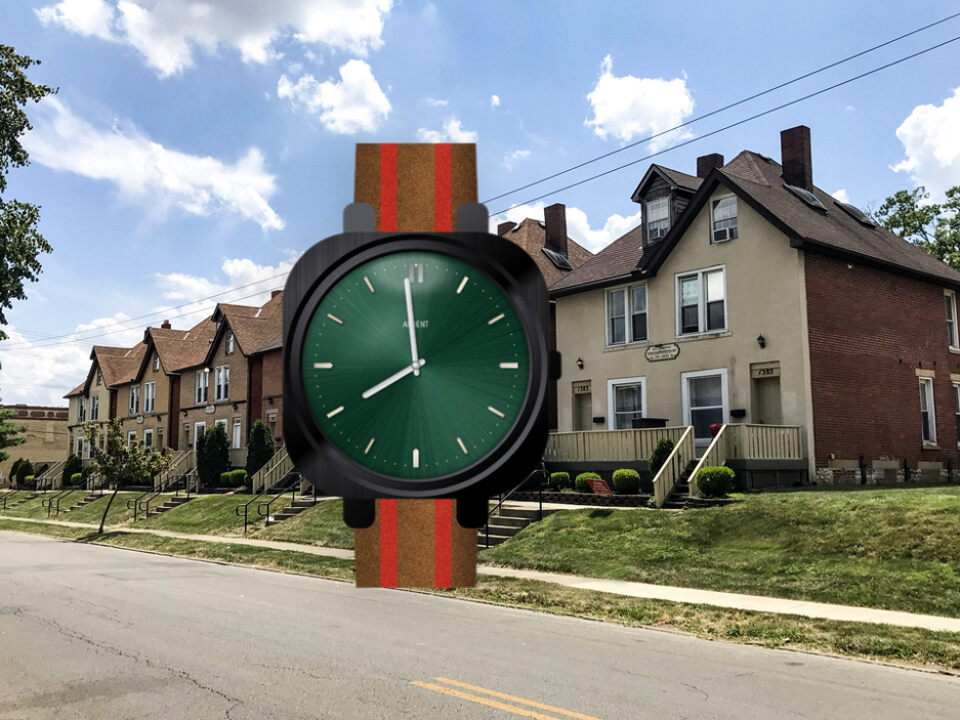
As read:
**7:59**
